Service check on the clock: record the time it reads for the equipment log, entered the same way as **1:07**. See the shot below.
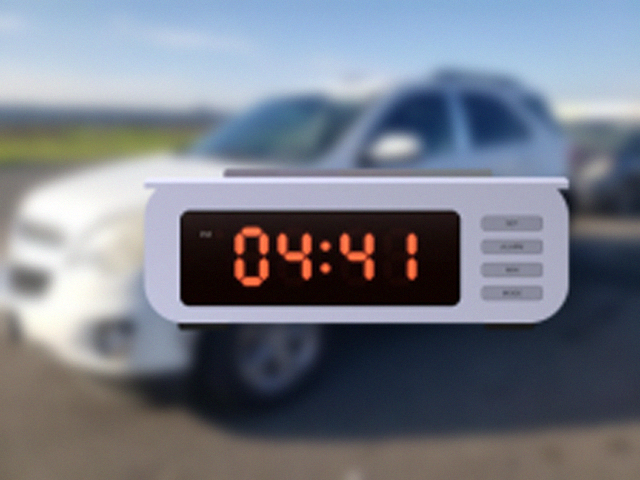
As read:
**4:41**
